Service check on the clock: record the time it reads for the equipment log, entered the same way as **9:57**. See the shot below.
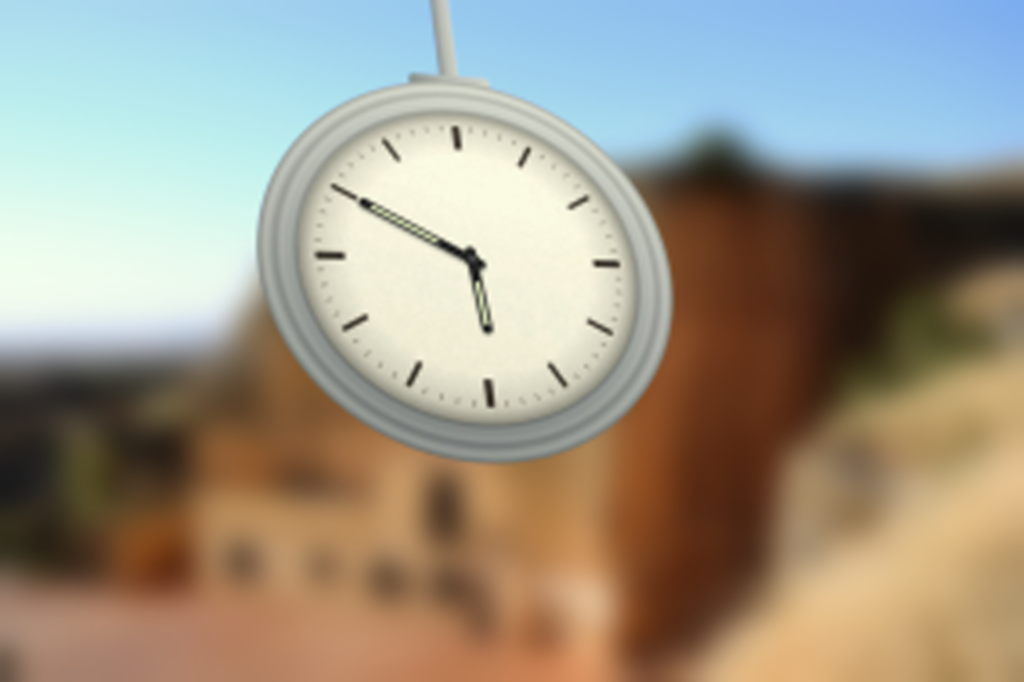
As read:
**5:50**
